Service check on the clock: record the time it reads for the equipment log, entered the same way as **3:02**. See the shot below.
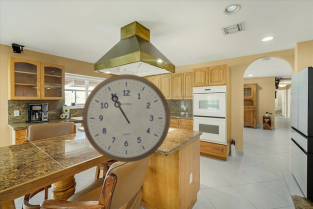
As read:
**10:55**
